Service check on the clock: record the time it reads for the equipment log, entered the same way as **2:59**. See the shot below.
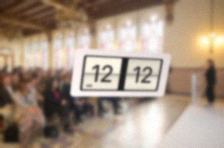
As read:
**12:12**
